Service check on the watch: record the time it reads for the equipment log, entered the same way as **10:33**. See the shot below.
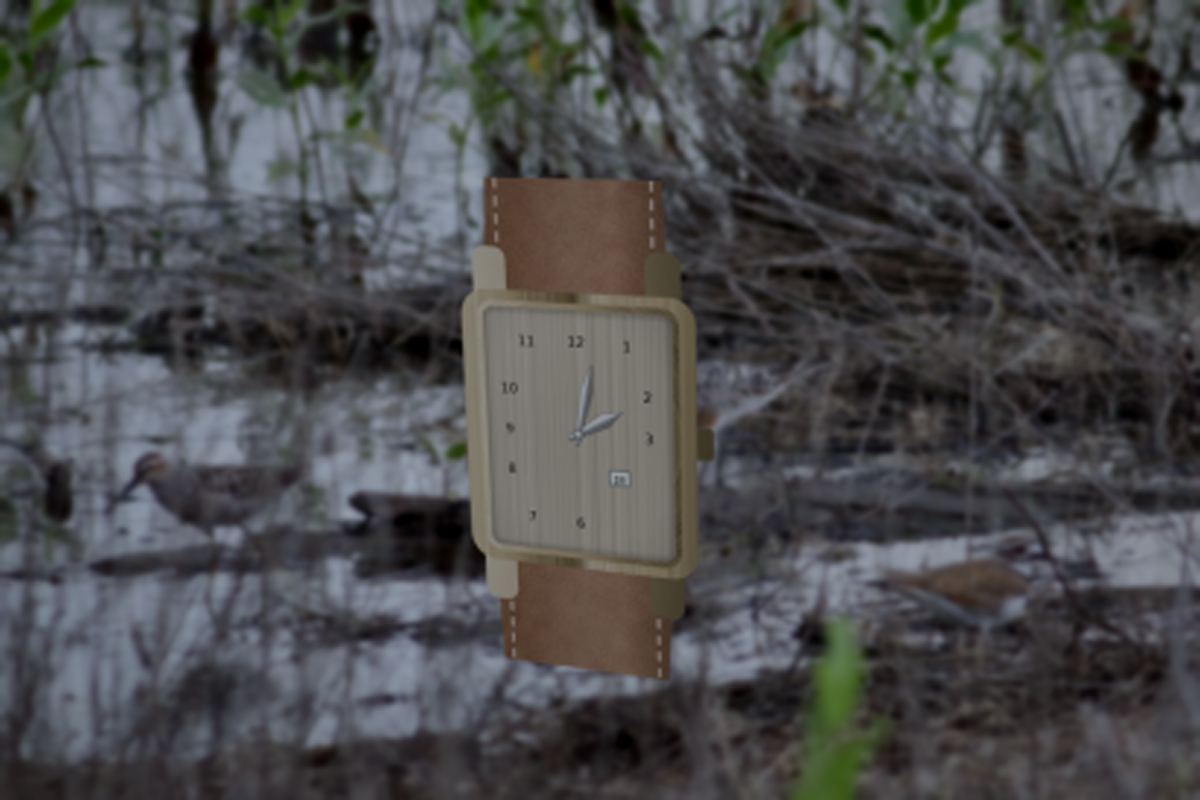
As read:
**2:02**
